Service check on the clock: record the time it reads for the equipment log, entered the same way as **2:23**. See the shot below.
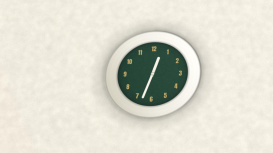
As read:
**12:33**
